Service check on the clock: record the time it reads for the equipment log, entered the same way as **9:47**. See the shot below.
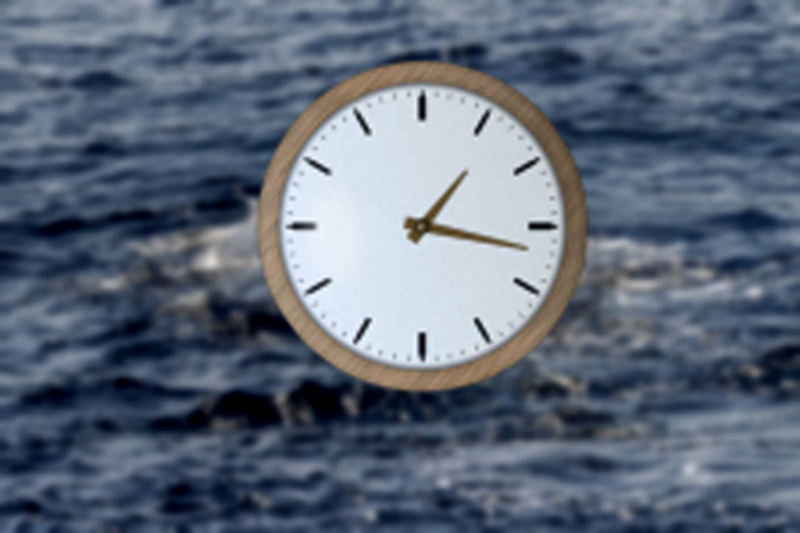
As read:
**1:17**
